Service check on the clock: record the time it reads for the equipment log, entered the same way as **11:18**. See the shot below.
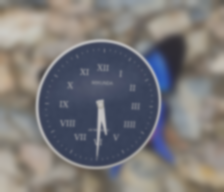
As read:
**5:30**
